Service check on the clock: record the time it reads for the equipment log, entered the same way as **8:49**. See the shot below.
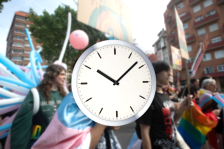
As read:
**10:08**
